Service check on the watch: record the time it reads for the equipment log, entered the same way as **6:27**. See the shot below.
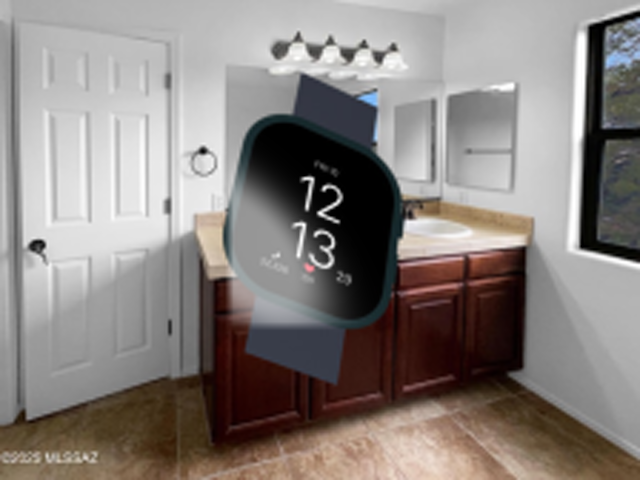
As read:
**12:13**
